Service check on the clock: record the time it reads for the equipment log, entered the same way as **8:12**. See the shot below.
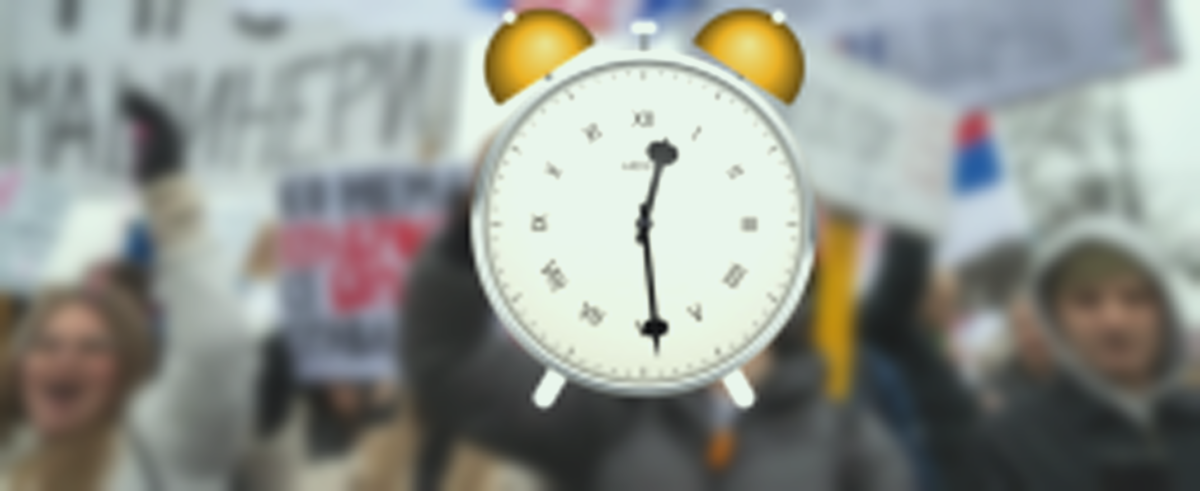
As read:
**12:29**
